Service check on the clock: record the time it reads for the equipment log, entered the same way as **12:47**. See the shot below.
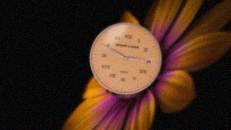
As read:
**2:49**
